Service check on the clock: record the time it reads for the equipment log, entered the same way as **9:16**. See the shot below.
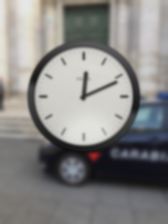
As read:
**12:11**
